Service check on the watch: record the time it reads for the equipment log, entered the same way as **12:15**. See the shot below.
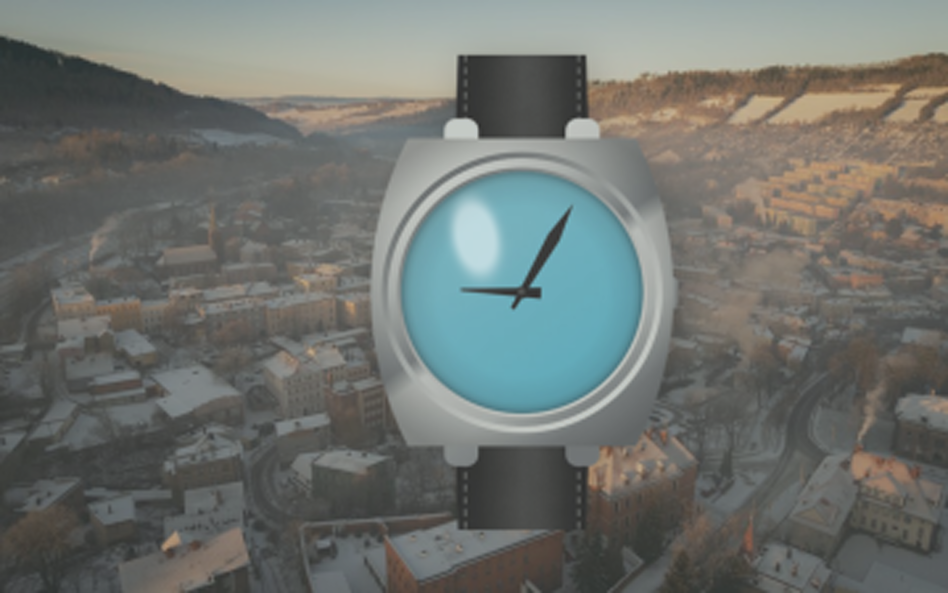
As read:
**9:05**
